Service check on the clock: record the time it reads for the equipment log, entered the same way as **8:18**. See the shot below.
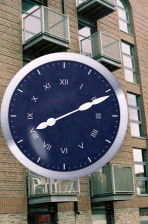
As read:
**8:11**
